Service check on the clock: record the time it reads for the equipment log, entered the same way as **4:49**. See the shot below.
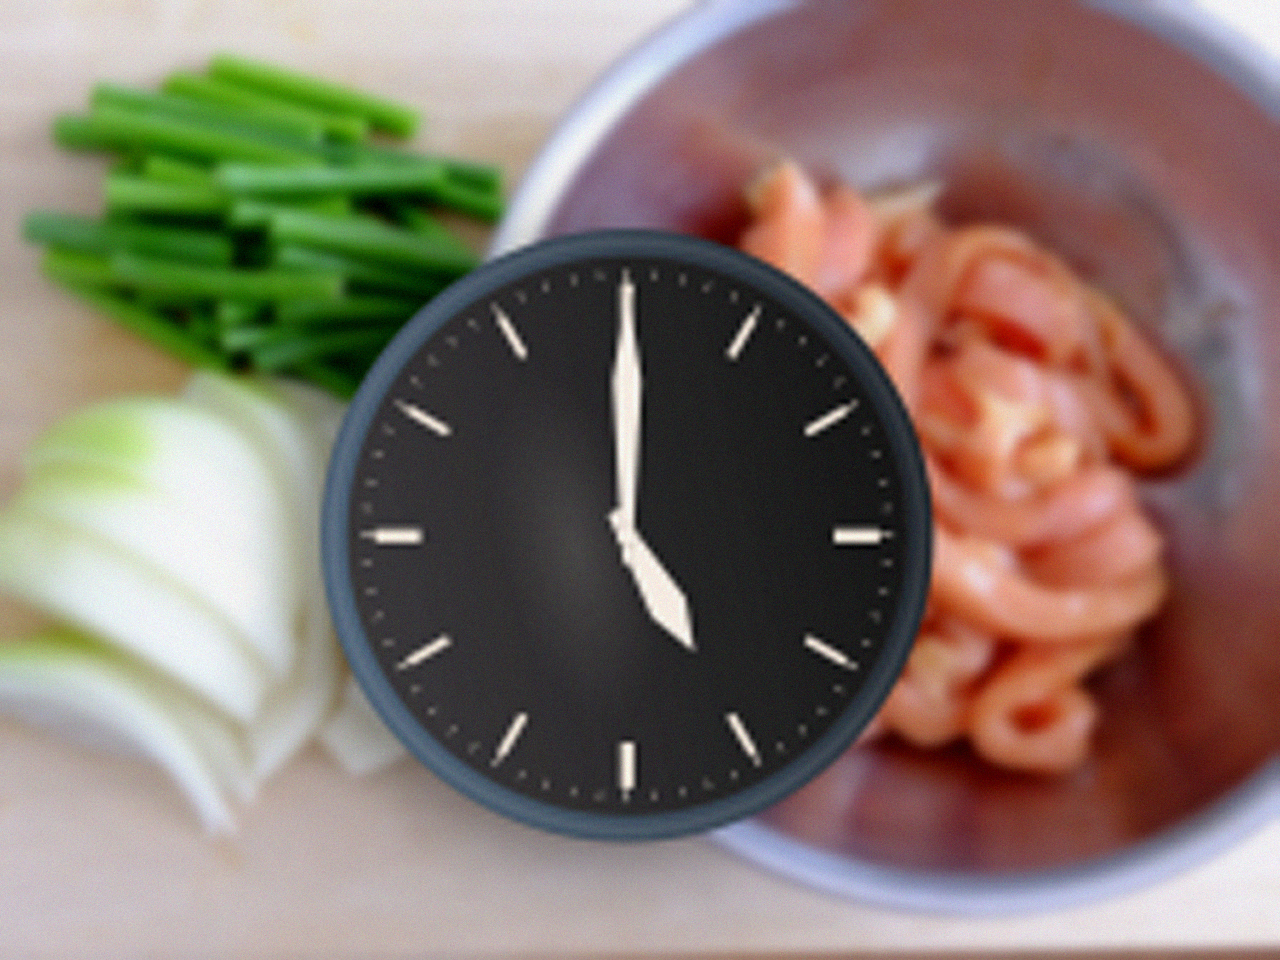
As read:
**5:00**
